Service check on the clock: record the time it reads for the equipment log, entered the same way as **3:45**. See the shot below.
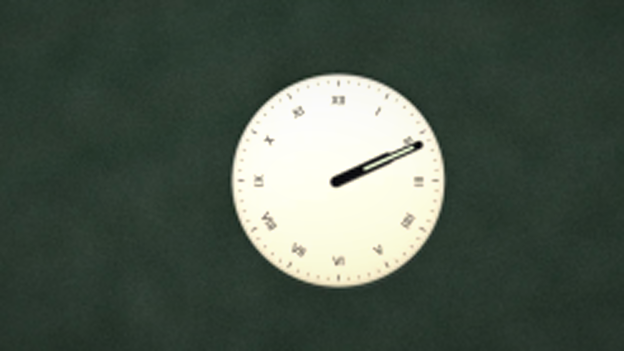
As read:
**2:11**
